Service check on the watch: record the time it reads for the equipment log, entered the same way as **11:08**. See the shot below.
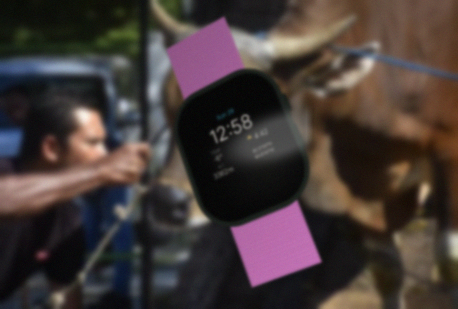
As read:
**12:58**
